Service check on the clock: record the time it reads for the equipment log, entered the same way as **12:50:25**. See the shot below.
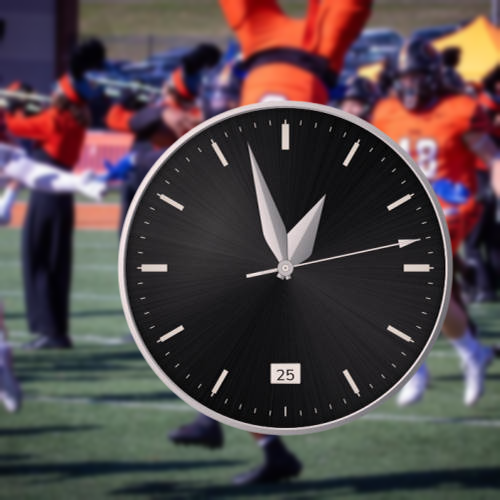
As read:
**12:57:13**
